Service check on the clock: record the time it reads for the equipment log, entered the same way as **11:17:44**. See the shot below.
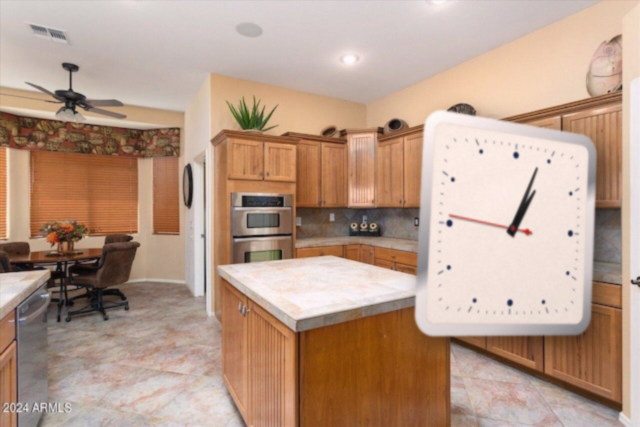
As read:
**1:03:46**
